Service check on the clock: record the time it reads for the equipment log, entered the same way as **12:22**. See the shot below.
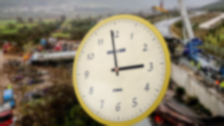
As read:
**2:59**
